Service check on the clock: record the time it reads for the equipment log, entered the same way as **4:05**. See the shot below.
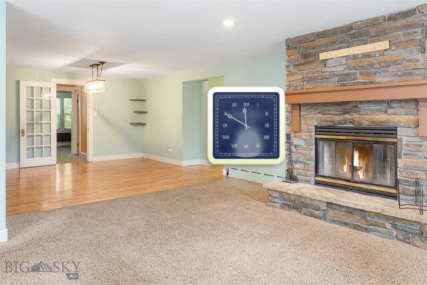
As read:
**11:50**
